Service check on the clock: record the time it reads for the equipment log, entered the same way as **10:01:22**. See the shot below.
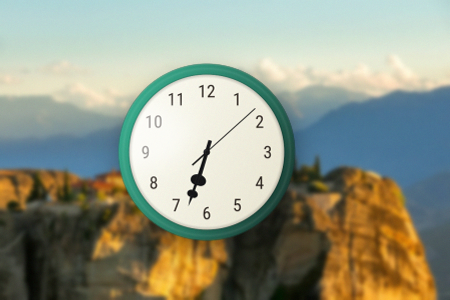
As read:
**6:33:08**
